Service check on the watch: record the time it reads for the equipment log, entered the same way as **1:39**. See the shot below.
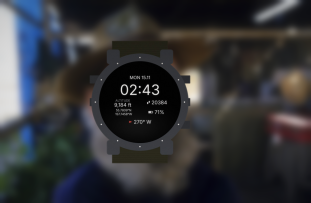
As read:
**2:43**
